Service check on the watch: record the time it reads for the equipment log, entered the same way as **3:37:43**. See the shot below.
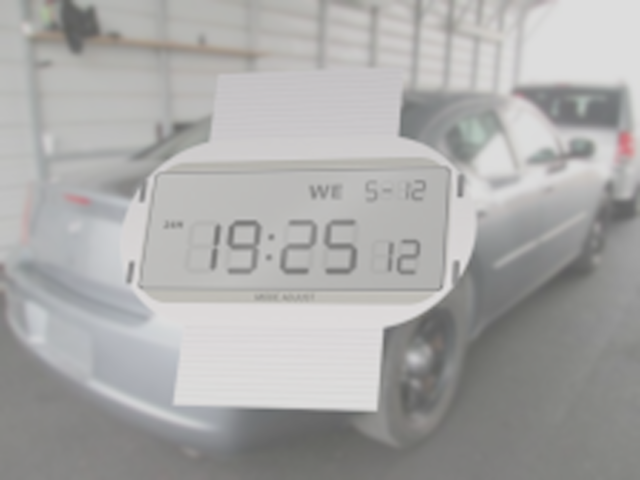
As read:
**19:25:12**
